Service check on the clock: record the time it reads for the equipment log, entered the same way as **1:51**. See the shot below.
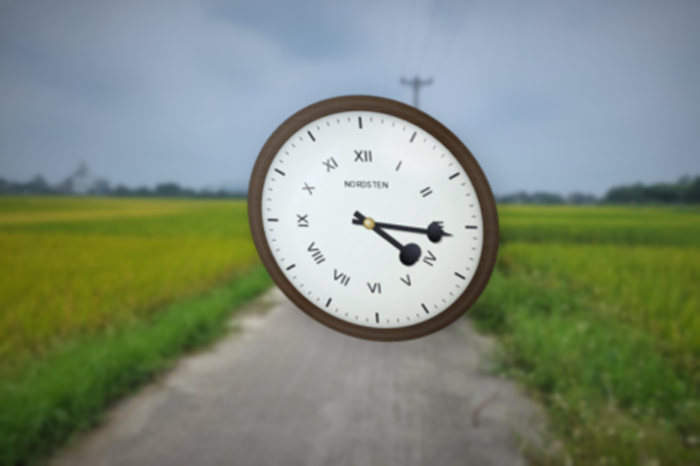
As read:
**4:16**
